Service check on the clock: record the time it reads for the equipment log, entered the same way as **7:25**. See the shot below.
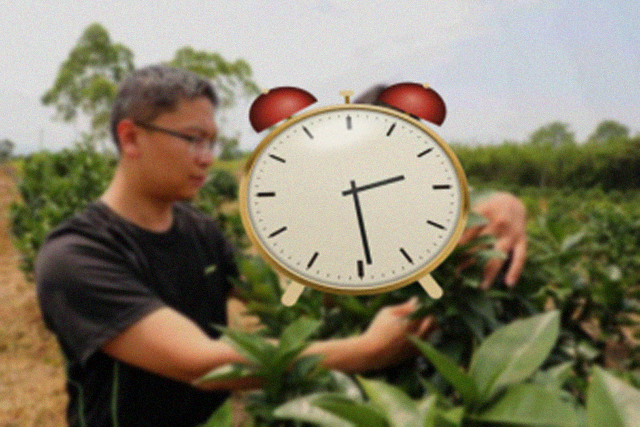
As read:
**2:29**
